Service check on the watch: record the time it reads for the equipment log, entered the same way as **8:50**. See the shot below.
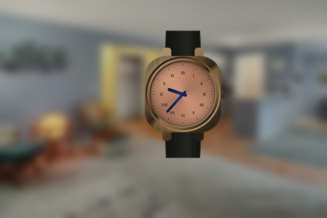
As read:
**9:37**
